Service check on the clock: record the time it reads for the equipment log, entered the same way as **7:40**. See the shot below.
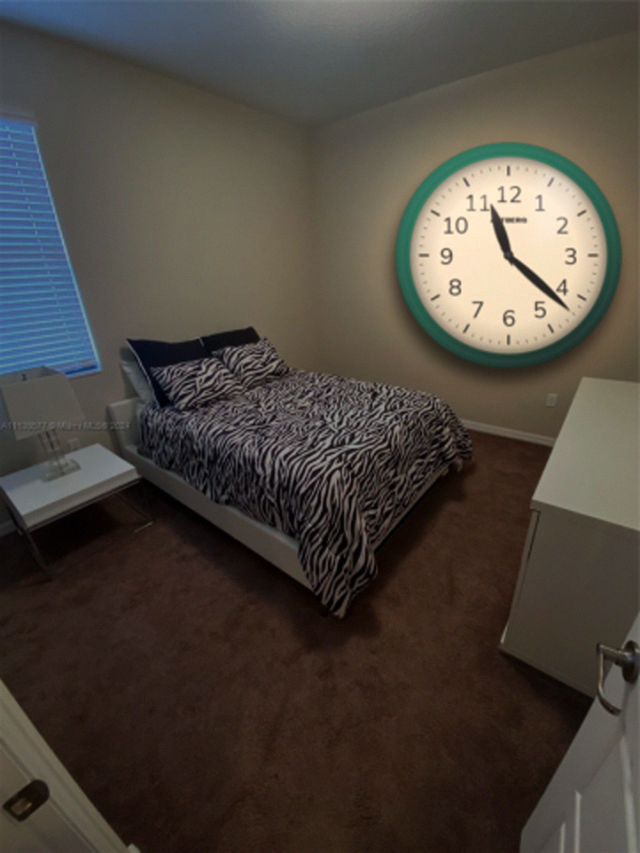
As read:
**11:22**
